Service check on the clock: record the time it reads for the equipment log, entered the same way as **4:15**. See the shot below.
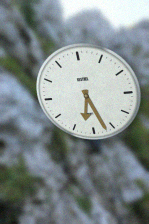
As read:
**6:27**
